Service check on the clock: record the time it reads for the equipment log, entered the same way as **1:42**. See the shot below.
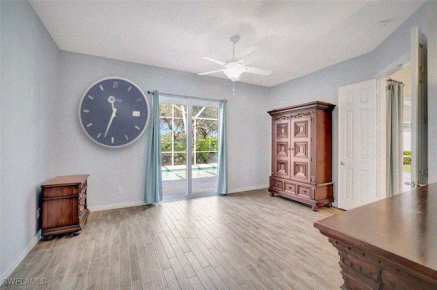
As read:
**11:33**
